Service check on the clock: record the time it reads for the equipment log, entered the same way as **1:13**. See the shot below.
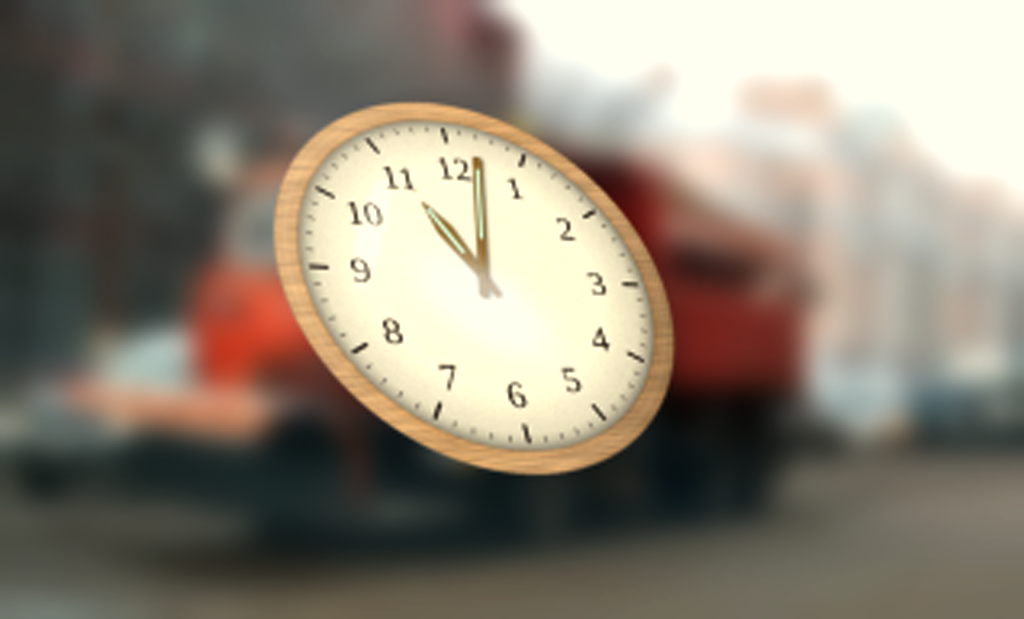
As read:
**11:02**
